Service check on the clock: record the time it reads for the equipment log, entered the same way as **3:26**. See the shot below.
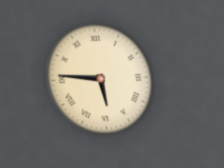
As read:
**5:46**
